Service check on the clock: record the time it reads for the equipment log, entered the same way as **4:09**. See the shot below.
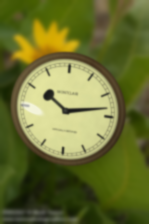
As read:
**10:13**
